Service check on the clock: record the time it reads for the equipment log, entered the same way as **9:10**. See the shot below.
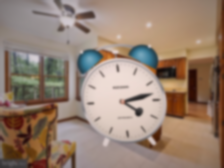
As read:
**4:13**
